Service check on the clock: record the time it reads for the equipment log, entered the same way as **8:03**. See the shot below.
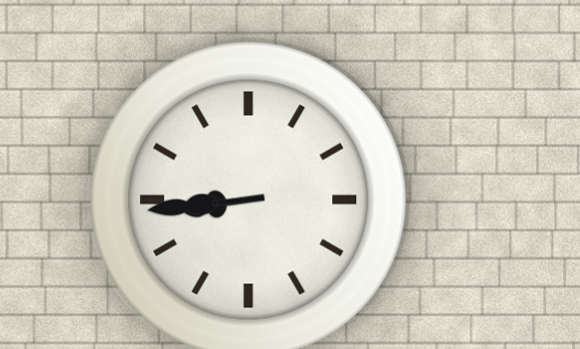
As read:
**8:44**
